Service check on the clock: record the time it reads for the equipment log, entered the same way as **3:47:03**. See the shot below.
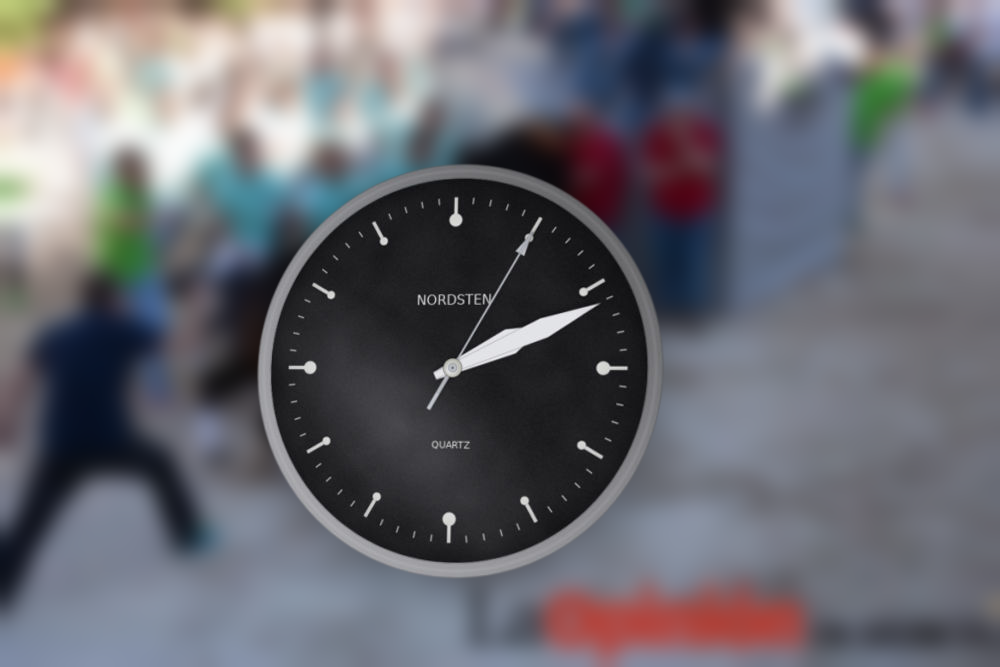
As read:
**2:11:05**
